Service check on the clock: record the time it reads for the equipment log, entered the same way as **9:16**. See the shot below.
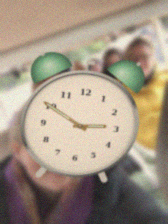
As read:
**2:50**
